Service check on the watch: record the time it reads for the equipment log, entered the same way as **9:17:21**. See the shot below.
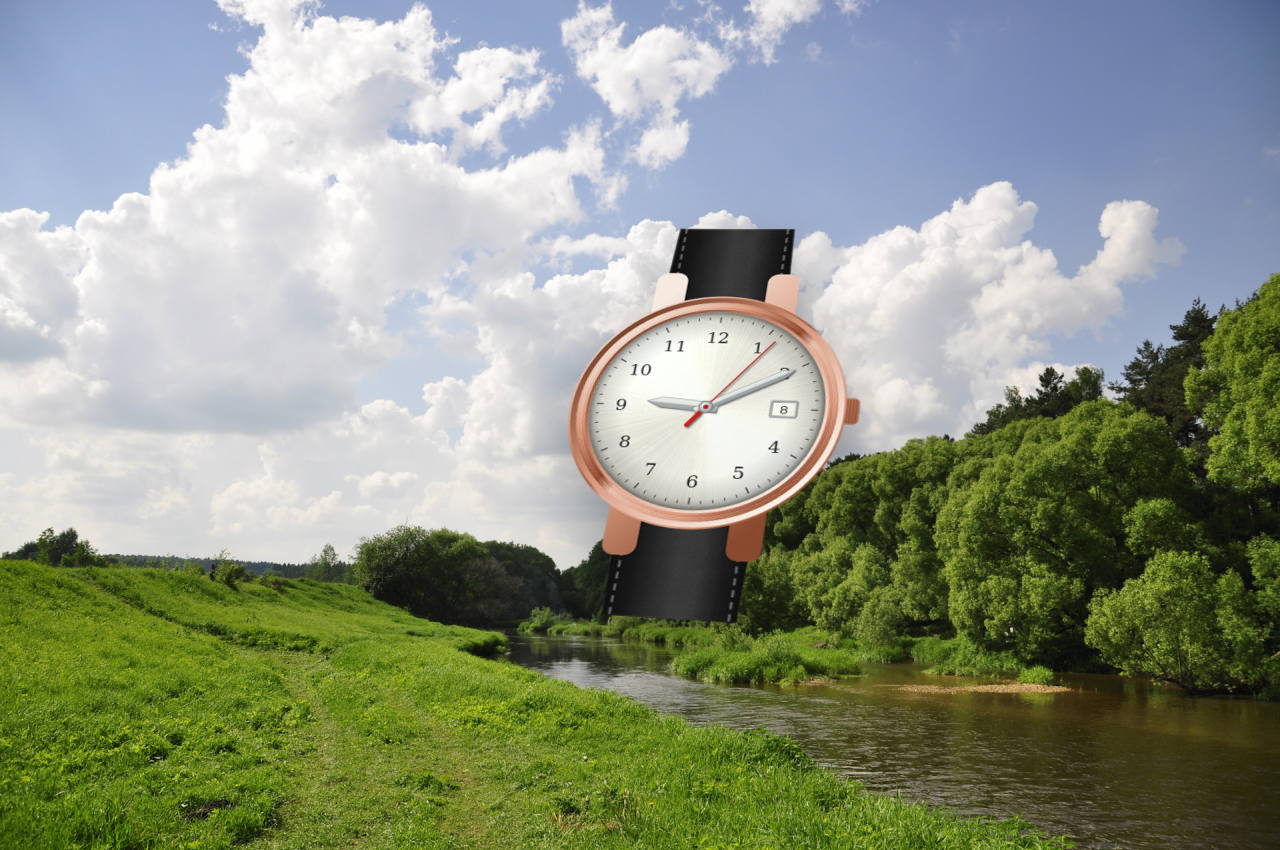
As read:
**9:10:06**
